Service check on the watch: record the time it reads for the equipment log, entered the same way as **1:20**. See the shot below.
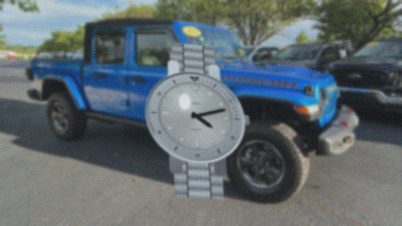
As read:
**4:12**
